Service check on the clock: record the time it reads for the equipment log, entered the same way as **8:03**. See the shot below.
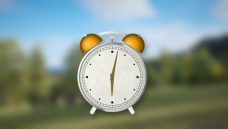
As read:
**6:02**
